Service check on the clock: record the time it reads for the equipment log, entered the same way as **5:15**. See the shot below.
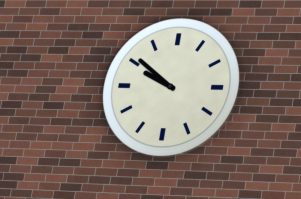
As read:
**9:51**
